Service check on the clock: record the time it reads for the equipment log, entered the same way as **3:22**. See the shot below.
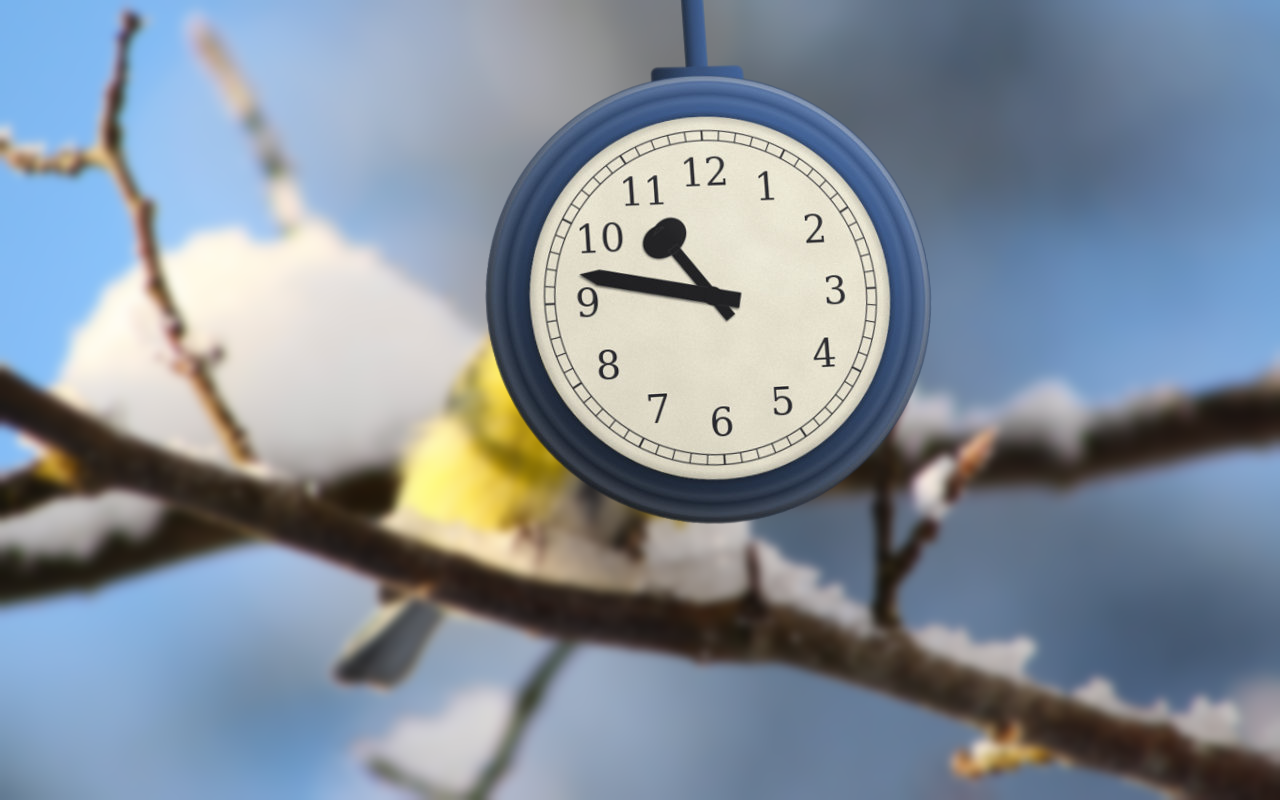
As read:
**10:47**
